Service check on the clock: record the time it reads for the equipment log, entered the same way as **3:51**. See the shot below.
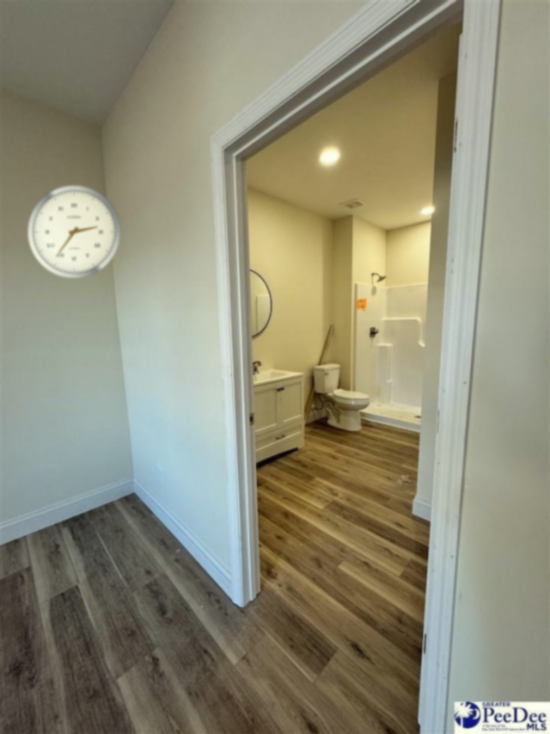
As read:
**2:36**
